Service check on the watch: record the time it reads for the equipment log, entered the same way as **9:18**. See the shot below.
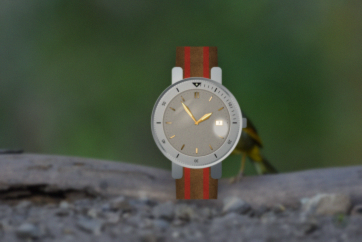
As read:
**1:54**
